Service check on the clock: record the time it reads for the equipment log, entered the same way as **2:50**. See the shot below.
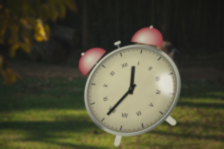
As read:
**12:40**
